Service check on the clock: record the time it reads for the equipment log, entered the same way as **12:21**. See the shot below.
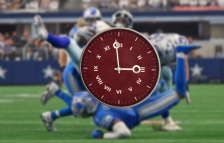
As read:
**2:59**
